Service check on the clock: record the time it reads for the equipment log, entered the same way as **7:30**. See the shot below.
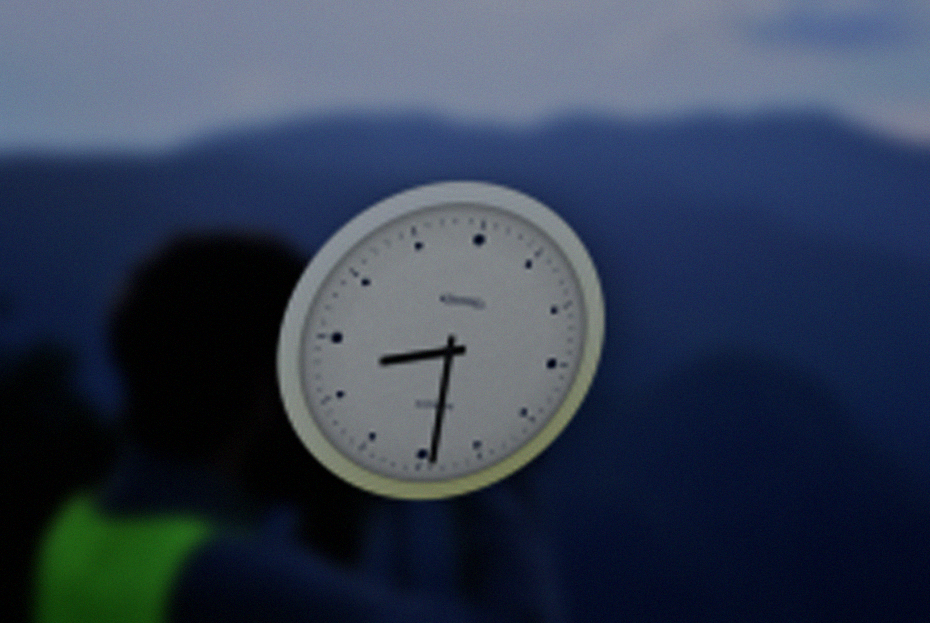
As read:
**8:29**
